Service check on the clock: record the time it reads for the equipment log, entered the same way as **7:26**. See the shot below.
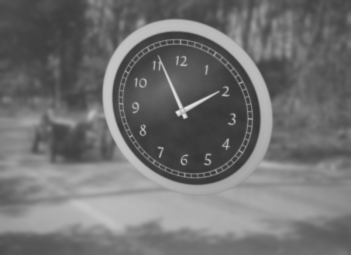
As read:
**1:56**
